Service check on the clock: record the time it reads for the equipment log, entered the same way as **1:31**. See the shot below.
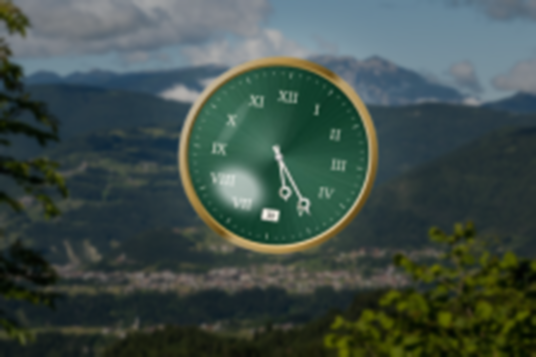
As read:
**5:24**
